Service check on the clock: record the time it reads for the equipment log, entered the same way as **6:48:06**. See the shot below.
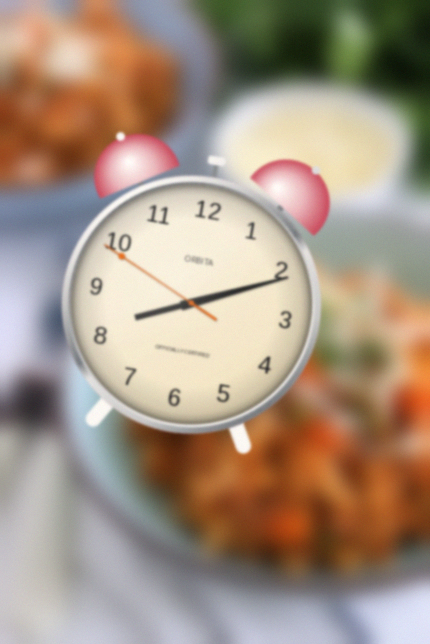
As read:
**8:10:49**
